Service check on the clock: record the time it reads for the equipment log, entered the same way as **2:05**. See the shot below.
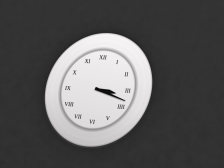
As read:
**3:18**
